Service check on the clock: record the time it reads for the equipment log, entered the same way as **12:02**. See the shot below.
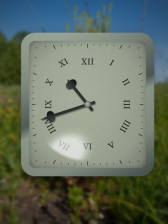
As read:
**10:42**
